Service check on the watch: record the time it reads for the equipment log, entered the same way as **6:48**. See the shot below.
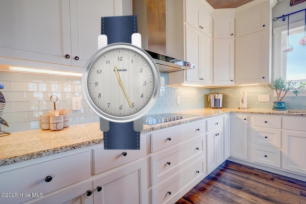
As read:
**11:26**
